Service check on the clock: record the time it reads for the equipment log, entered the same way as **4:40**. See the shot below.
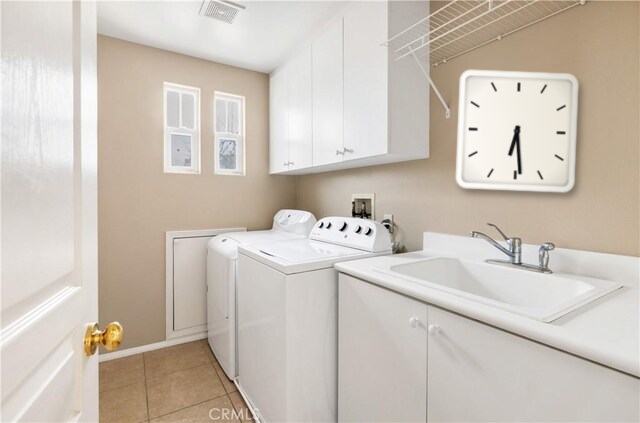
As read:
**6:29**
